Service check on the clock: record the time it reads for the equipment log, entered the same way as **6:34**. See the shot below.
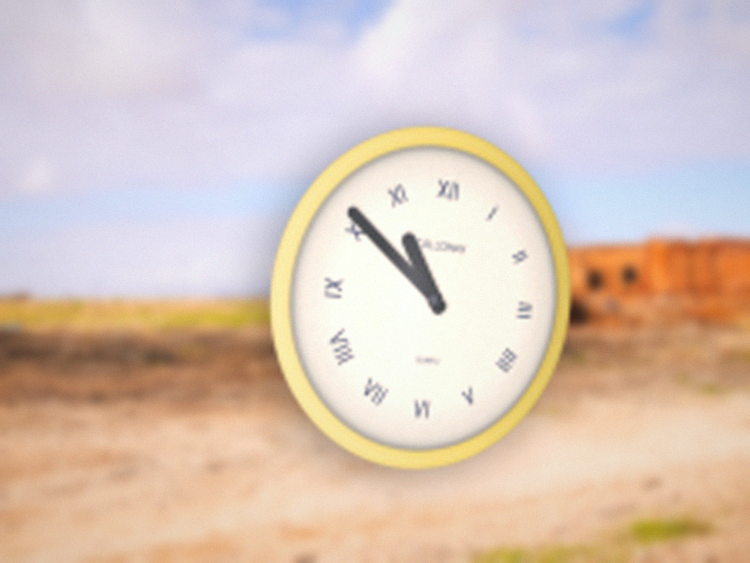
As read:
**10:51**
